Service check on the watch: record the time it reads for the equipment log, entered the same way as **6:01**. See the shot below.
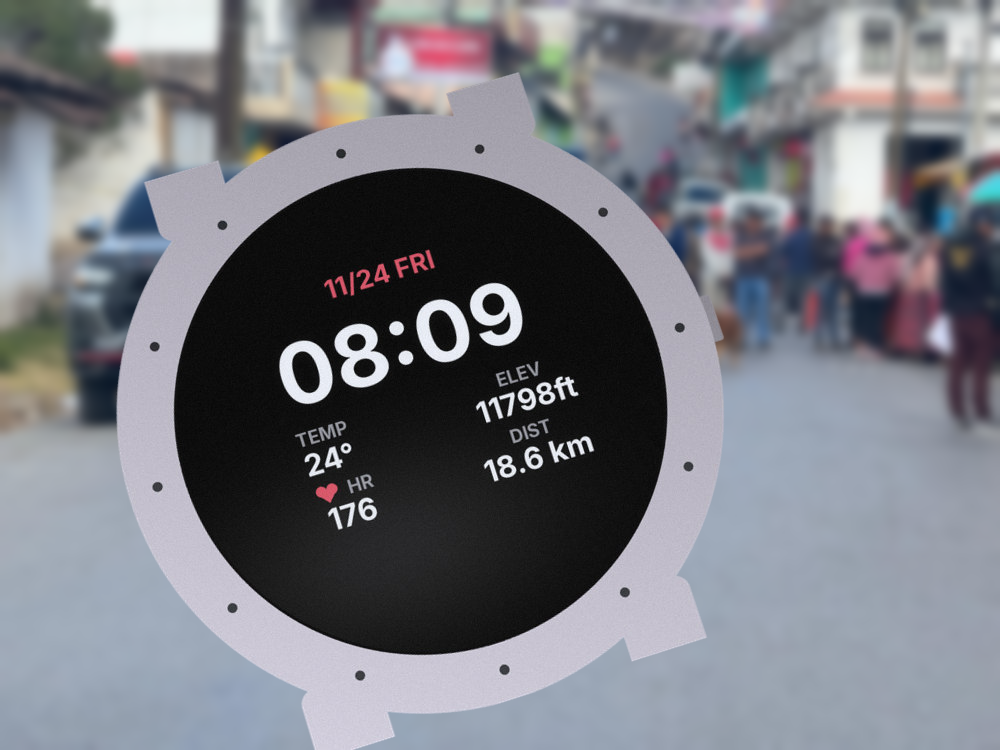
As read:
**8:09**
